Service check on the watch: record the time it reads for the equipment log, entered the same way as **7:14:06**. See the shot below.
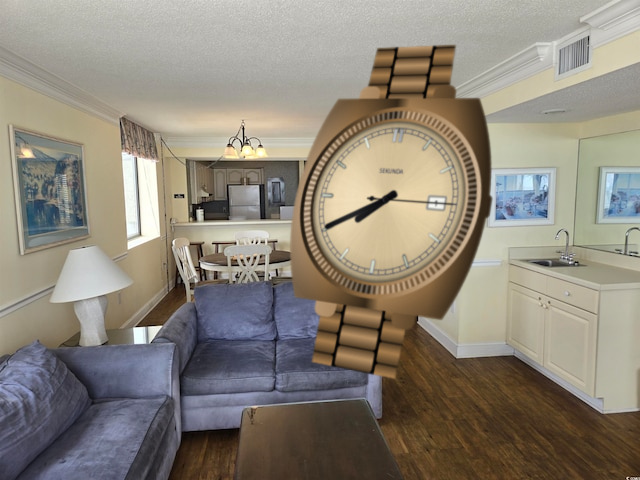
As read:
**7:40:15**
